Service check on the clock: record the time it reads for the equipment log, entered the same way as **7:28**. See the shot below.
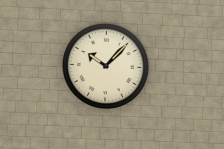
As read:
**10:07**
